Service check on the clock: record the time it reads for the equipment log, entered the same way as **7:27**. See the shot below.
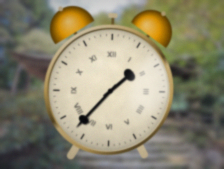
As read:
**1:37**
